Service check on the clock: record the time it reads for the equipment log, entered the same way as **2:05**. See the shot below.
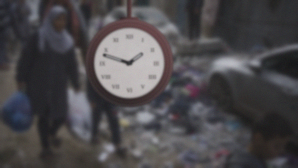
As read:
**1:48**
